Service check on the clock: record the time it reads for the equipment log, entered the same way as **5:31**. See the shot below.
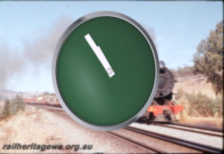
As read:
**10:54**
